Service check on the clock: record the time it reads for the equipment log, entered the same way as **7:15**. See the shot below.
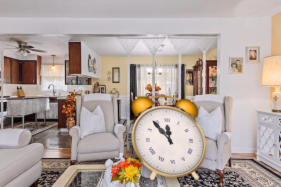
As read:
**11:54**
